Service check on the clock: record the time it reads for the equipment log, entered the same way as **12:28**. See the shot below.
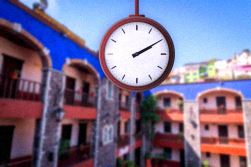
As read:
**2:10**
